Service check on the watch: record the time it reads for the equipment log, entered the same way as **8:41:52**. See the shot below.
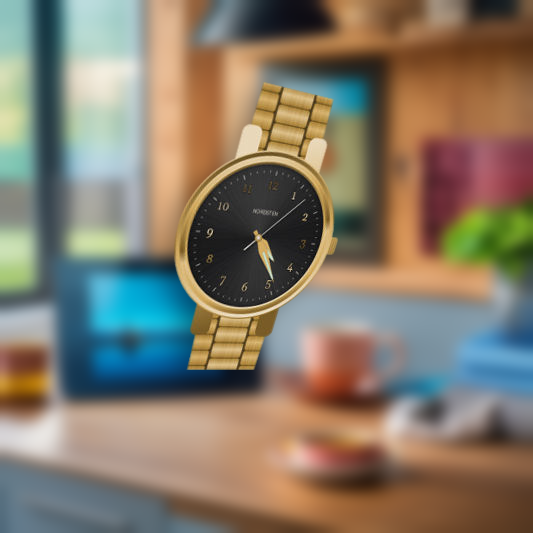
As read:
**4:24:07**
